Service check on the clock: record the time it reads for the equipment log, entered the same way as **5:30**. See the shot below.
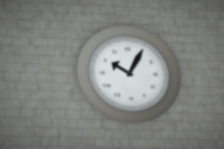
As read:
**10:05**
